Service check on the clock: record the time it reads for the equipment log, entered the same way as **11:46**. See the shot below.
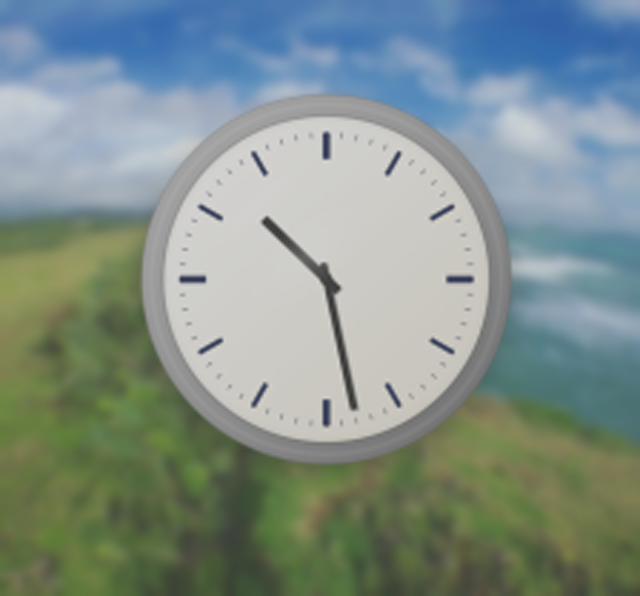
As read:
**10:28**
